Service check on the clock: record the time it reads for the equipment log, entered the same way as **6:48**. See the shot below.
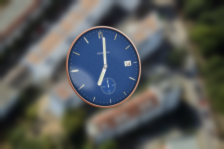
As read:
**7:01**
